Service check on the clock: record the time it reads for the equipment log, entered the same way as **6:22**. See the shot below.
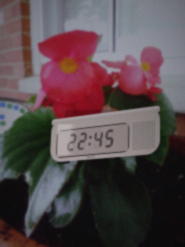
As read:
**22:45**
